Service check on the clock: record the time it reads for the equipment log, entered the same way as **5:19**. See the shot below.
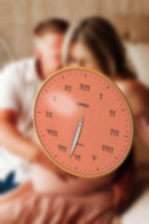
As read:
**6:32**
